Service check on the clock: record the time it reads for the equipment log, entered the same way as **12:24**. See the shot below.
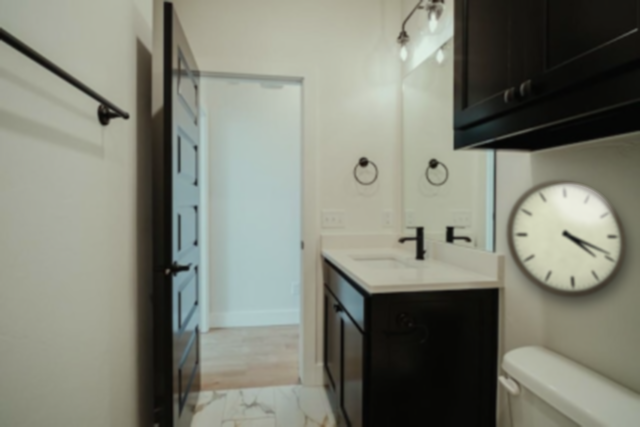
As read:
**4:19**
